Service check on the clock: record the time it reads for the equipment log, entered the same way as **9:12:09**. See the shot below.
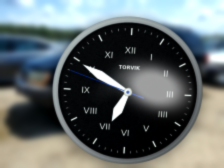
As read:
**6:49:48**
